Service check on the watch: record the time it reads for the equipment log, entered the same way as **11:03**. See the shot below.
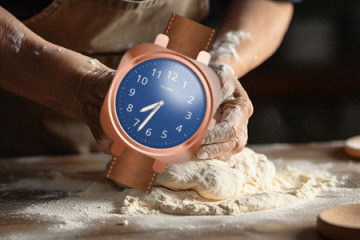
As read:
**7:33**
